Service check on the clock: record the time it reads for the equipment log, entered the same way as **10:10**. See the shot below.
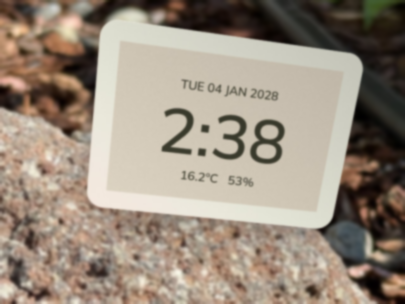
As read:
**2:38**
